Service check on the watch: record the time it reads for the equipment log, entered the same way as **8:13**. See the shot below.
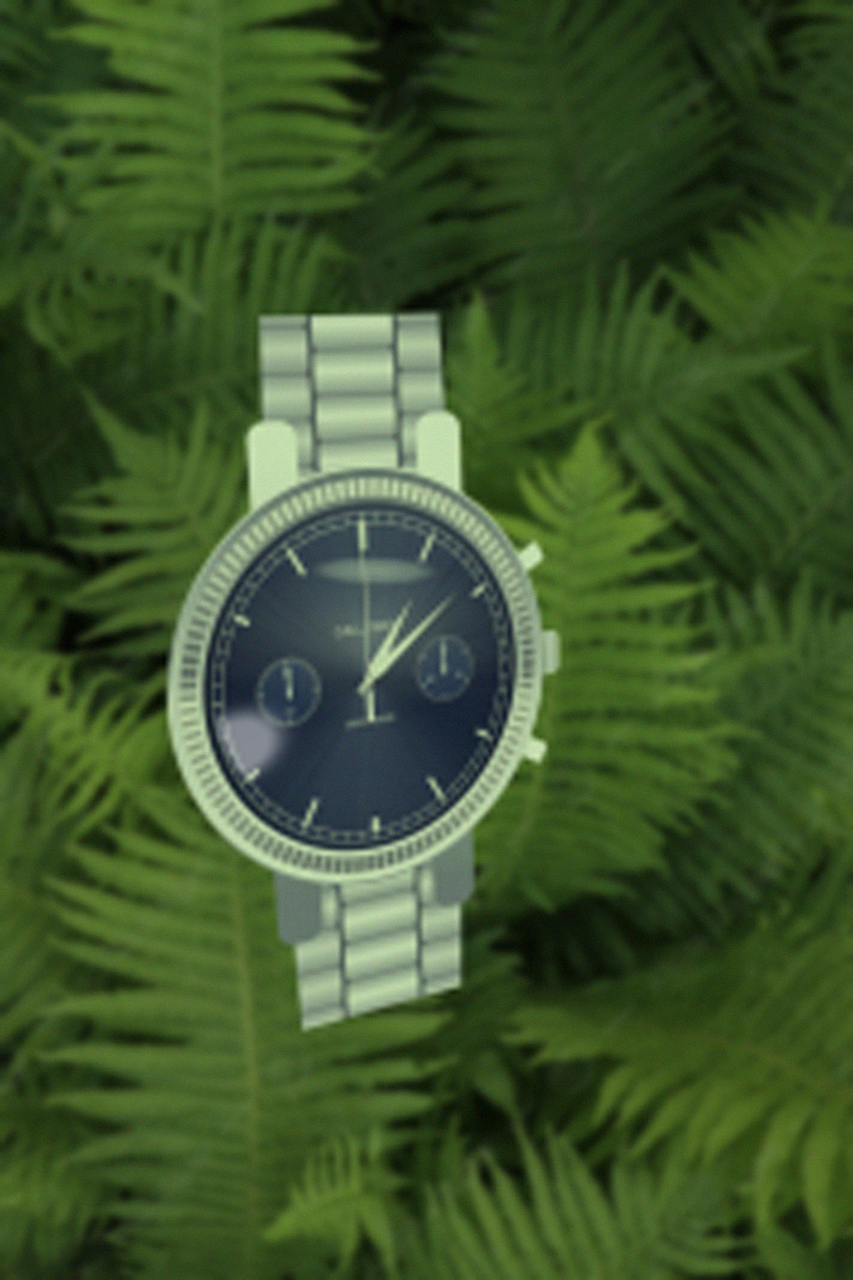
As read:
**1:09**
